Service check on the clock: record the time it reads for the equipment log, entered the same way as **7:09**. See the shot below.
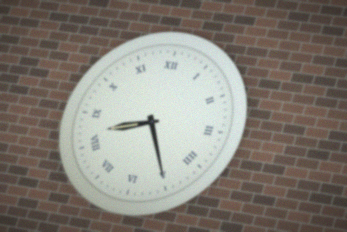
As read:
**8:25**
